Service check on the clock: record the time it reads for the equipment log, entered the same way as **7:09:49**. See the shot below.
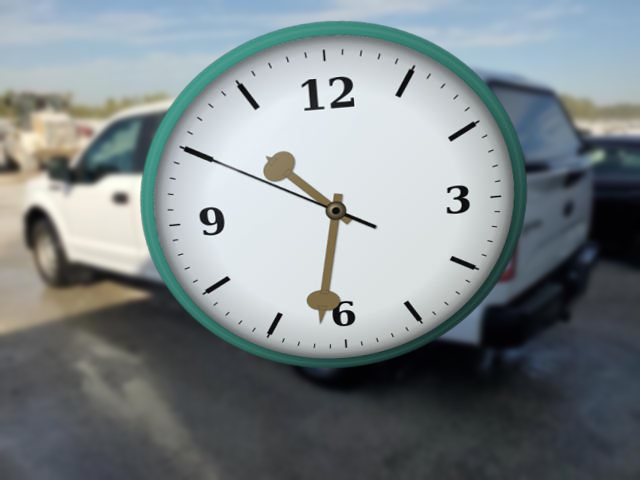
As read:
**10:31:50**
